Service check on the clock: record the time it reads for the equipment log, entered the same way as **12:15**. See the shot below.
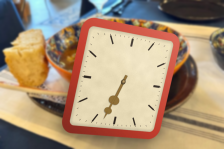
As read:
**6:33**
